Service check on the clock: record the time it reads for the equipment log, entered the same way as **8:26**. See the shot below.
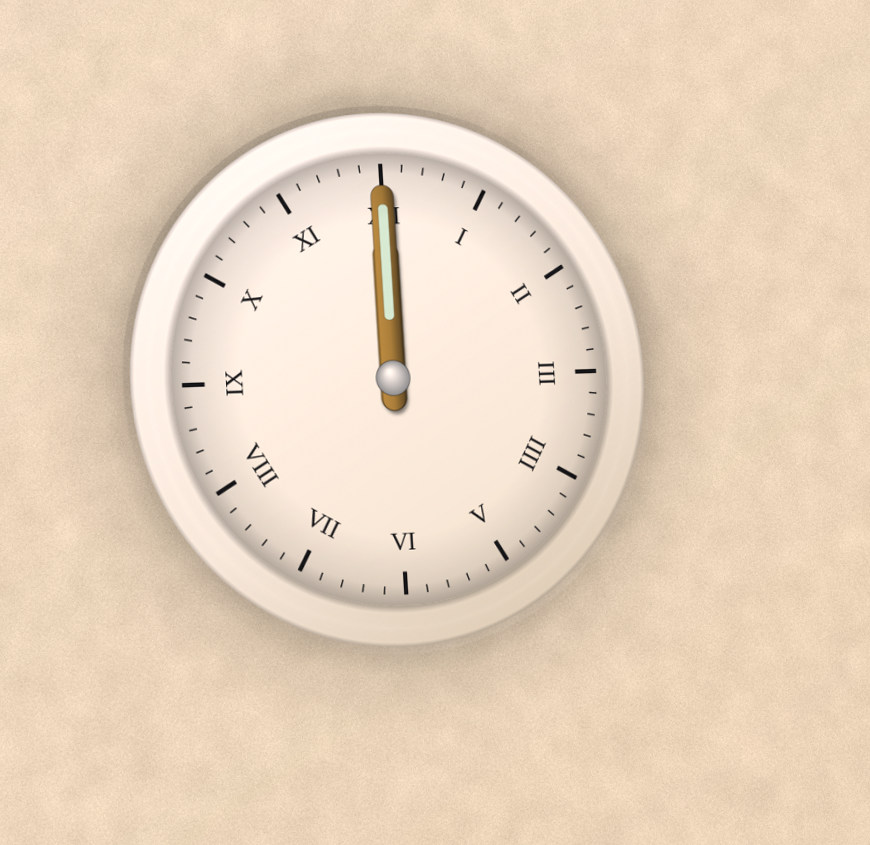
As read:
**12:00**
